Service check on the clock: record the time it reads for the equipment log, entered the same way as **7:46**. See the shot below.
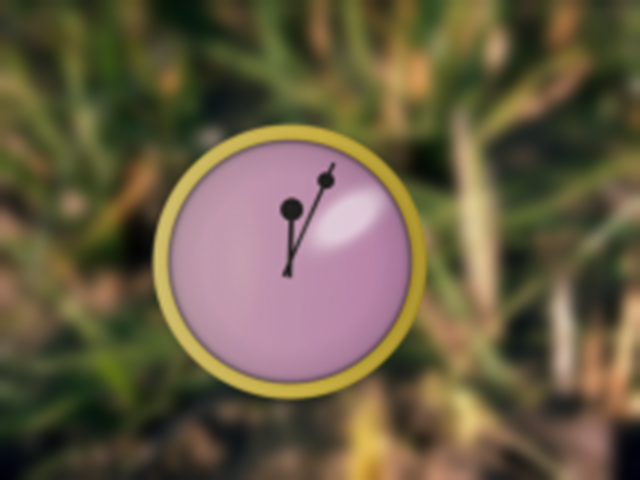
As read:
**12:04**
